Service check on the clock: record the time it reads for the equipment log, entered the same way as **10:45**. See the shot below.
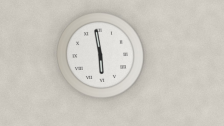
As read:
**5:59**
